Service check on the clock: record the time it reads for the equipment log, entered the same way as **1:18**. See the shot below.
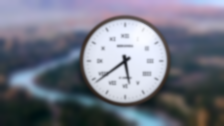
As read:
**5:39**
